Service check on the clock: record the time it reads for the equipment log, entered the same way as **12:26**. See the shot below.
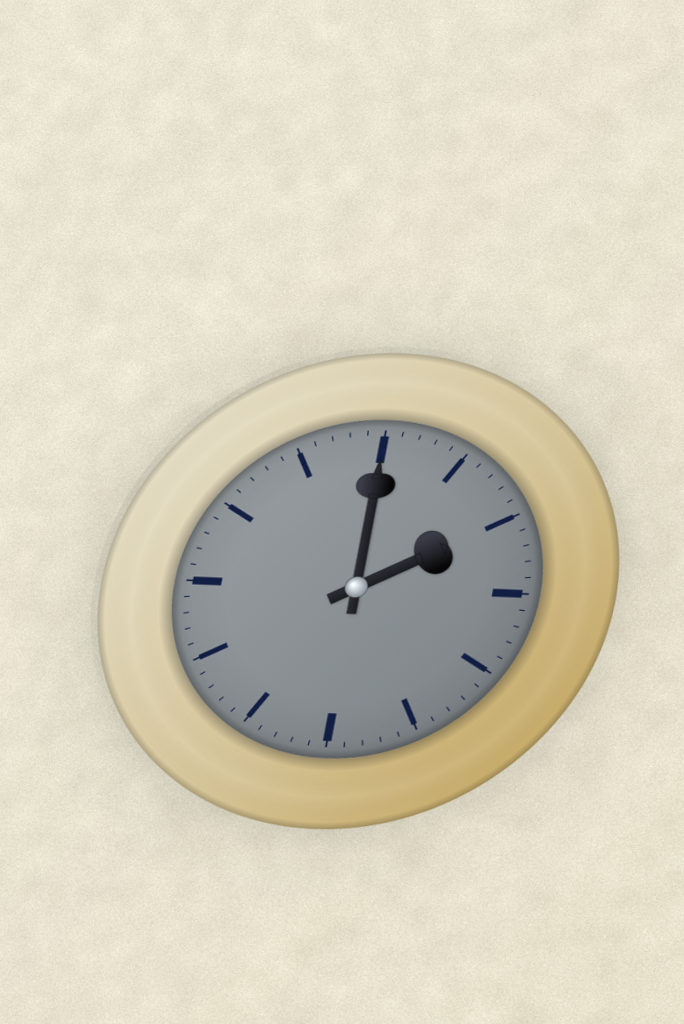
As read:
**2:00**
